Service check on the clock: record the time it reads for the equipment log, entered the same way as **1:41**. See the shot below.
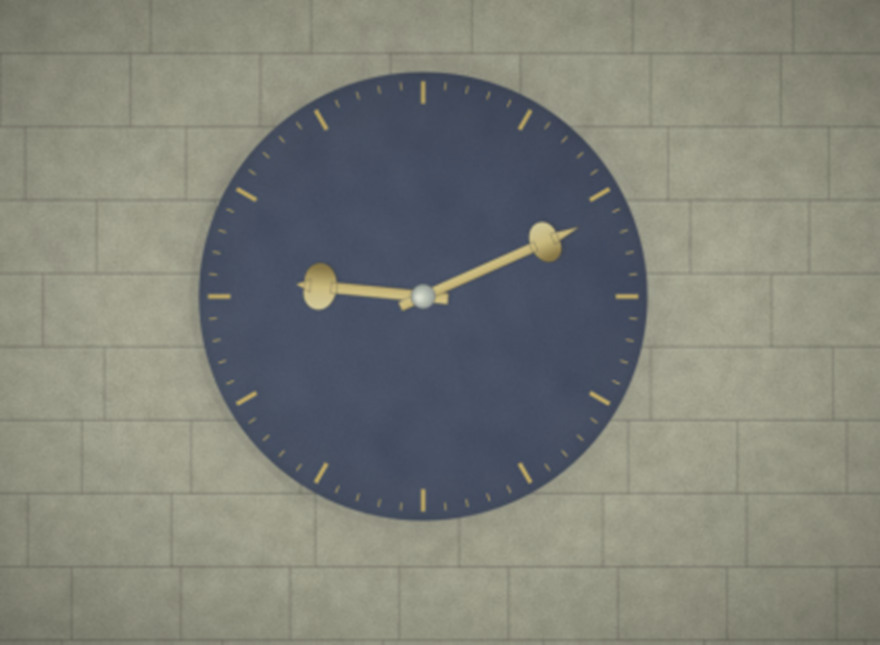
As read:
**9:11**
